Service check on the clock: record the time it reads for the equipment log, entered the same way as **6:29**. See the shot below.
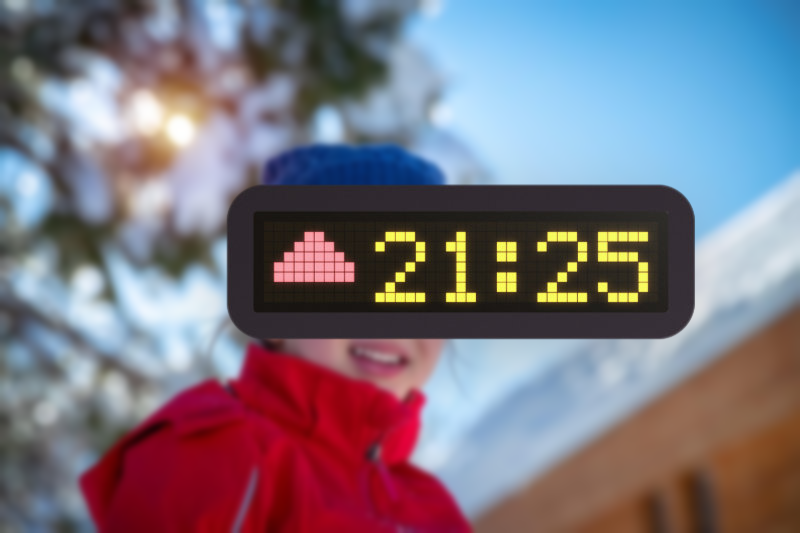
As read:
**21:25**
